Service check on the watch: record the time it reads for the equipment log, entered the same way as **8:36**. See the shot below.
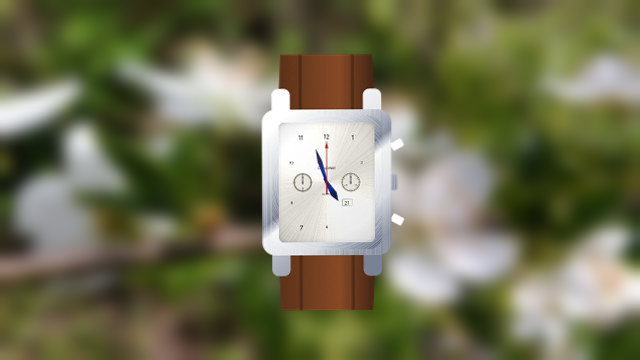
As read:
**4:57**
